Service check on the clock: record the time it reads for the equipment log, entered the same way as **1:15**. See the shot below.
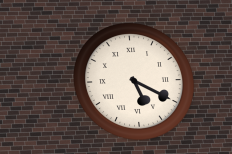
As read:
**5:20**
